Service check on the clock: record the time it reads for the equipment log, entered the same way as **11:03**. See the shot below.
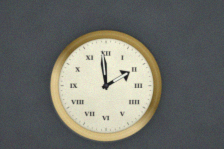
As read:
**1:59**
